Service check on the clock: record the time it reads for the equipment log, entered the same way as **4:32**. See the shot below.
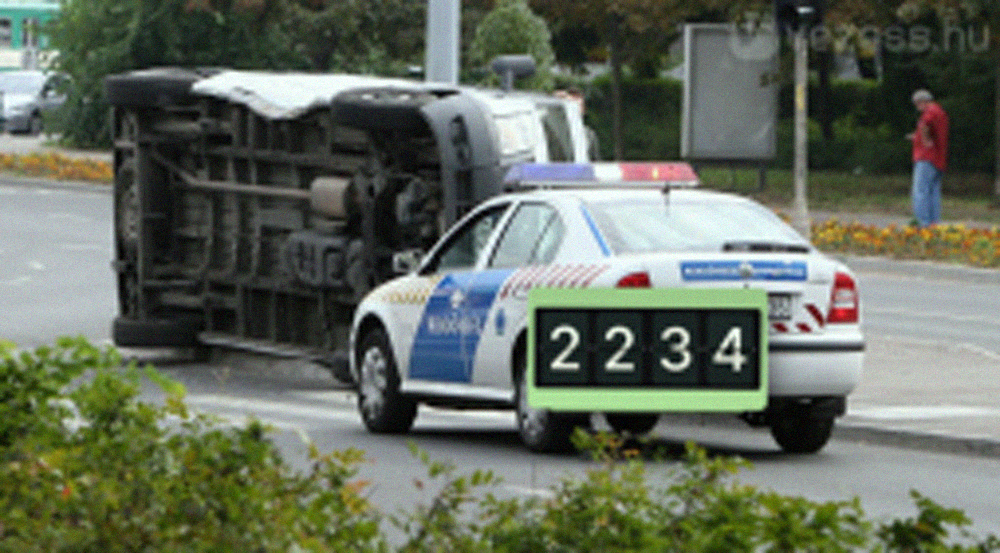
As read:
**22:34**
